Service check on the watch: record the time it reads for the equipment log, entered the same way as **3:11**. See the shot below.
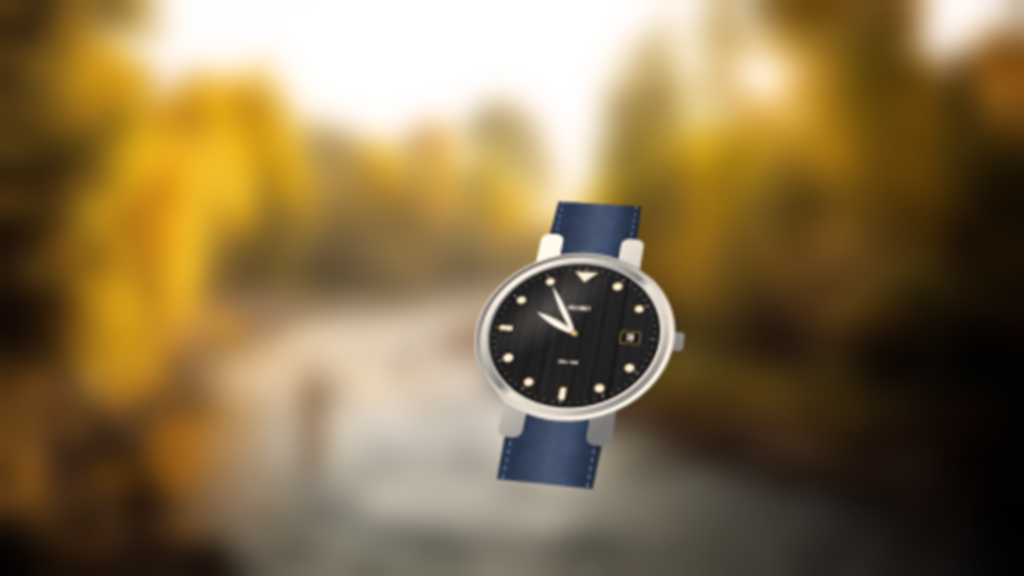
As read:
**9:55**
